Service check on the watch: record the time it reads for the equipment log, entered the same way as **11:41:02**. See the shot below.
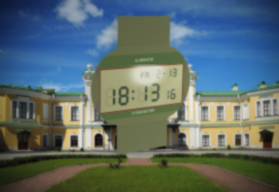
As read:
**18:13:16**
